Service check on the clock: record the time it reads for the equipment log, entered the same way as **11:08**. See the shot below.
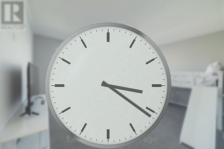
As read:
**3:21**
